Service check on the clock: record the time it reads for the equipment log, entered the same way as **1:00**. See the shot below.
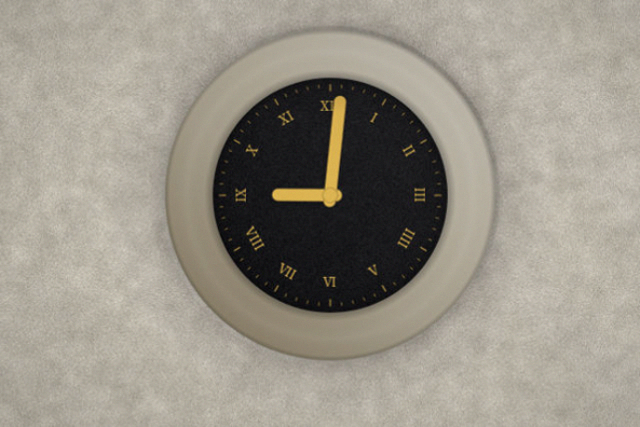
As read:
**9:01**
